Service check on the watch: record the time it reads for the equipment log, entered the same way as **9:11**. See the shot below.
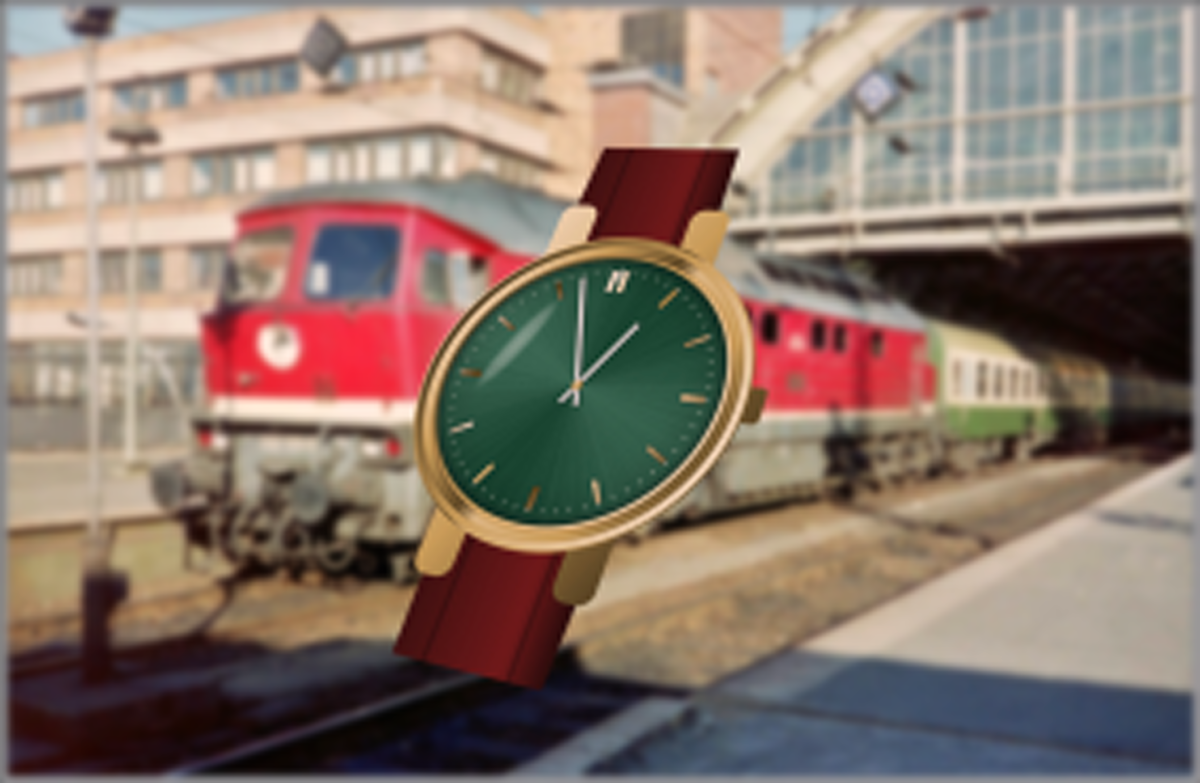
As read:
**12:57**
